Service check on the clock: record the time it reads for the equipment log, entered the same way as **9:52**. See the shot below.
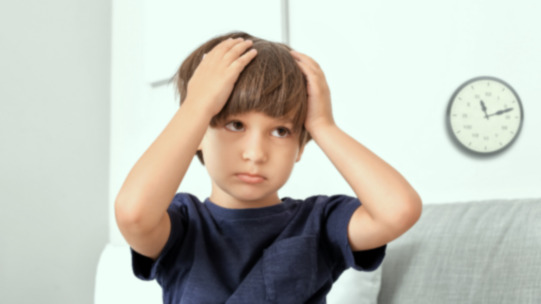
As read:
**11:12**
